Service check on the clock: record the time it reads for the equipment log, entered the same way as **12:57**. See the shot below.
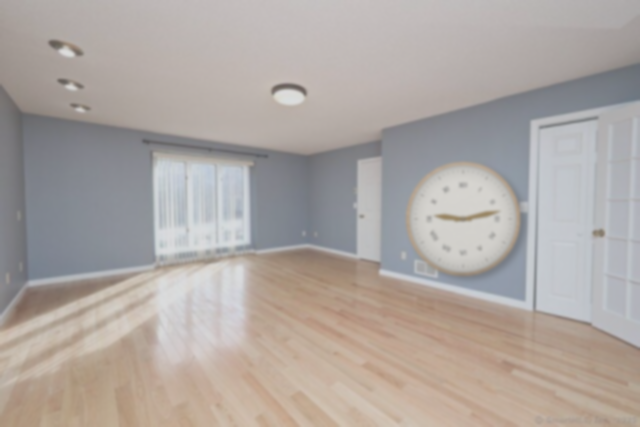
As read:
**9:13**
